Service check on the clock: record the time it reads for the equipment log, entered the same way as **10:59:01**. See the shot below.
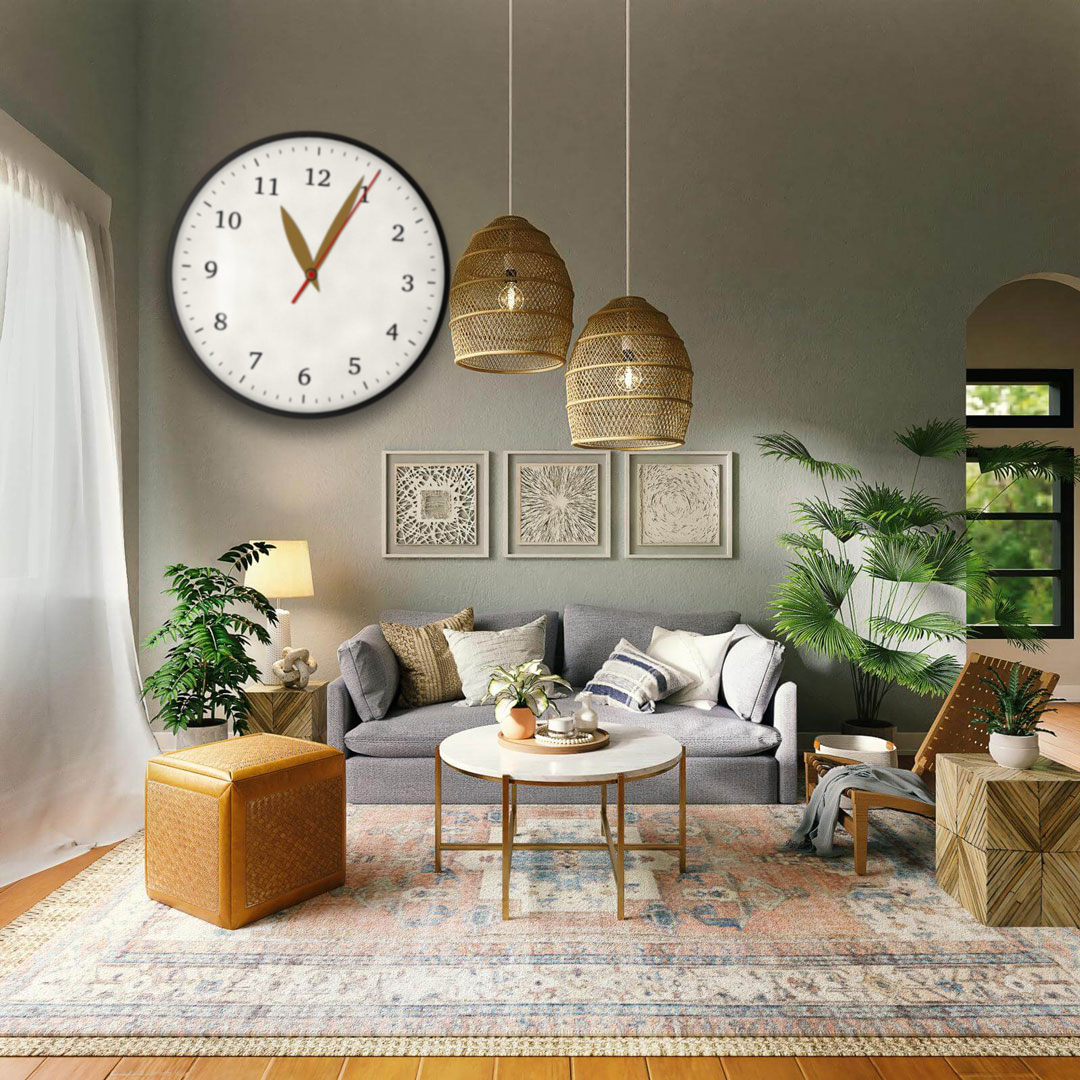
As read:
**11:04:05**
